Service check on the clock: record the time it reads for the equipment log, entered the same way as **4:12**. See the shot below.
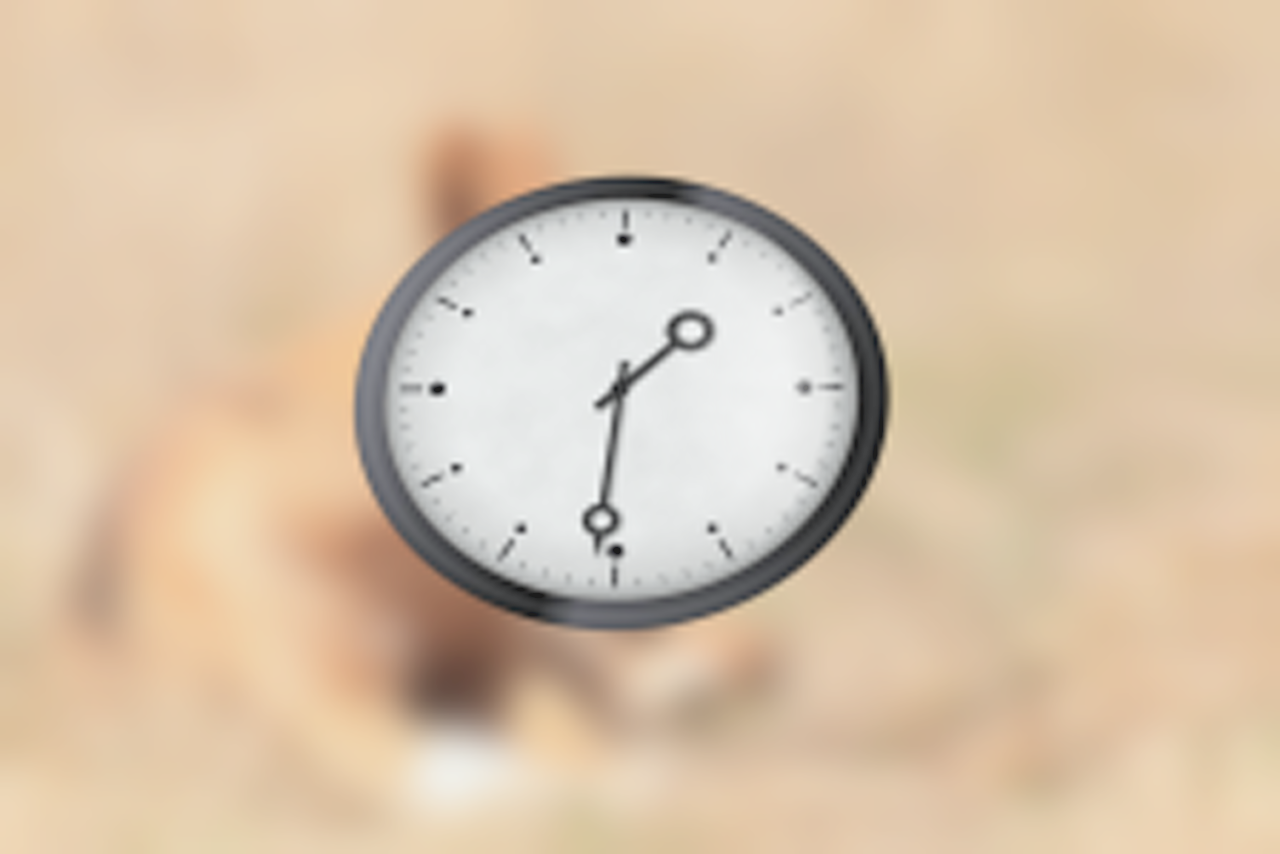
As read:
**1:31**
